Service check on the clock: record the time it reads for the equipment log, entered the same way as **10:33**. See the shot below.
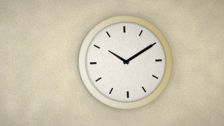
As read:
**10:10**
